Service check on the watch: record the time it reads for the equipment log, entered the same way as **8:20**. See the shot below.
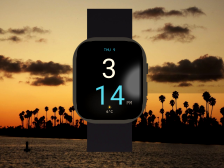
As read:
**3:14**
